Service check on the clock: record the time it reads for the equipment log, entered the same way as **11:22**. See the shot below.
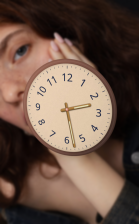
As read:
**2:28**
